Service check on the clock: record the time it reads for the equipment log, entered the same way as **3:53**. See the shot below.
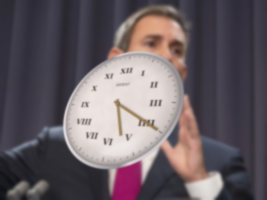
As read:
**5:20**
